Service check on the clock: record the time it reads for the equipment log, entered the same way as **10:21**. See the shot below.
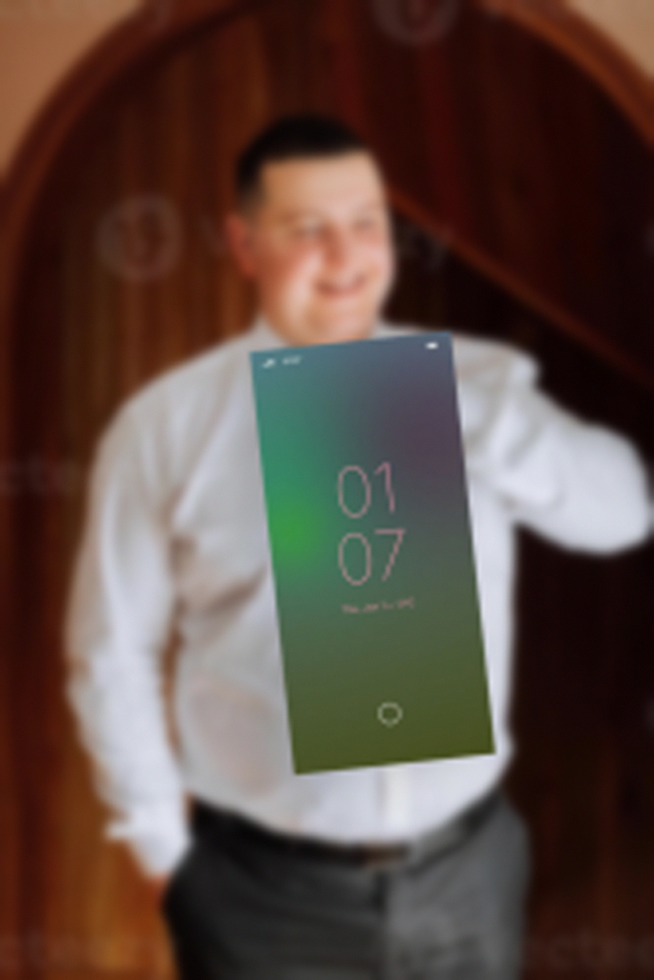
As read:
**1:07**
